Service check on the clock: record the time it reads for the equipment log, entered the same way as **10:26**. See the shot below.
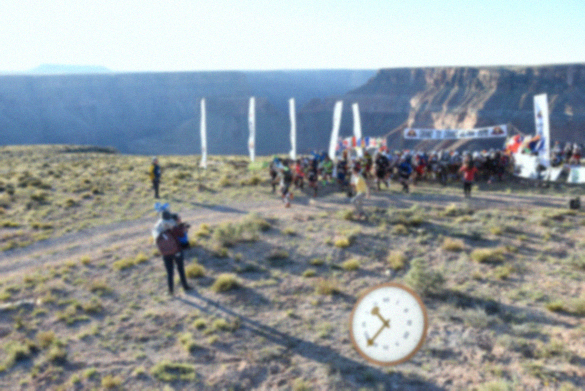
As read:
**10:37**
